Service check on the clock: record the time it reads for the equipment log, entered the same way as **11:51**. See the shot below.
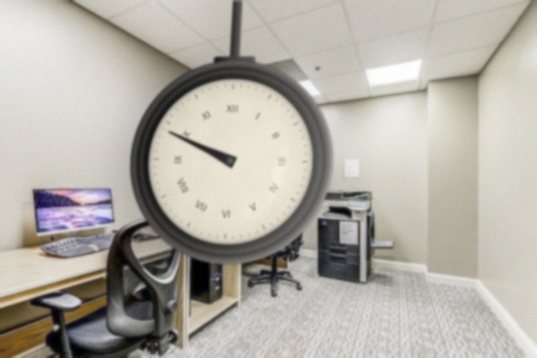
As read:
**9:49**
